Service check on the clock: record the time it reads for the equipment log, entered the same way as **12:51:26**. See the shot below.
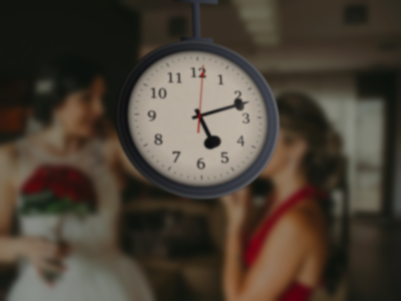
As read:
**5:12:01**
